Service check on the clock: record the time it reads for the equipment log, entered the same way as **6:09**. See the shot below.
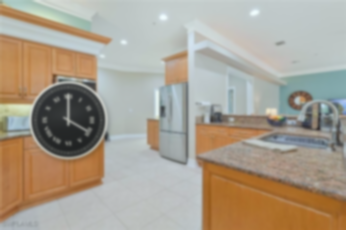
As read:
**4:00**
